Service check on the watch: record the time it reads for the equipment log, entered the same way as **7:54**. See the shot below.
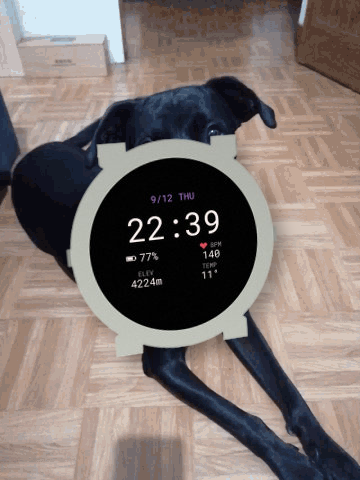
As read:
**22:39**
